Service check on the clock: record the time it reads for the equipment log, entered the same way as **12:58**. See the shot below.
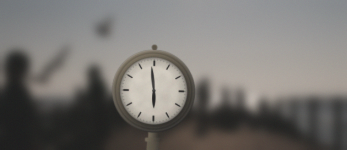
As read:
**5:59**
